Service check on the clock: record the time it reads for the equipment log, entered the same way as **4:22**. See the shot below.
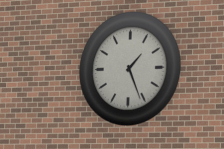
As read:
**1:26**
